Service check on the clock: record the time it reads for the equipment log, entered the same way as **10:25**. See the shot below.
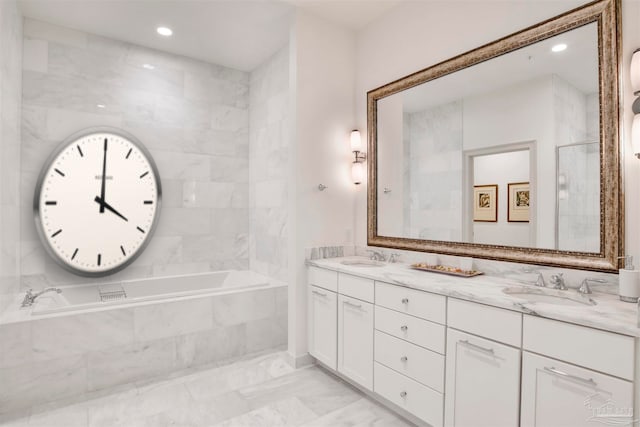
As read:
**4:00**
